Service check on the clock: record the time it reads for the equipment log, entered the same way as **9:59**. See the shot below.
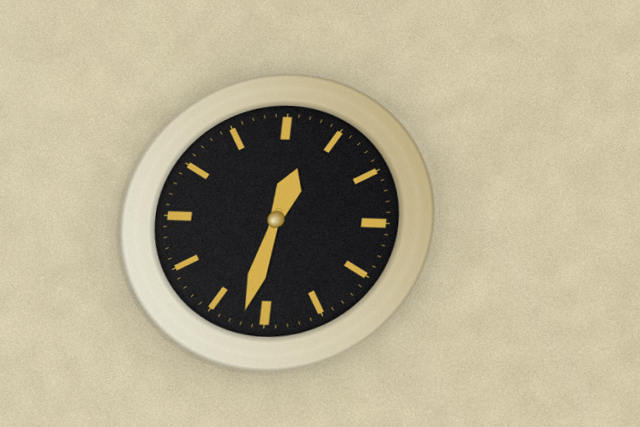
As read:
**12:32**
